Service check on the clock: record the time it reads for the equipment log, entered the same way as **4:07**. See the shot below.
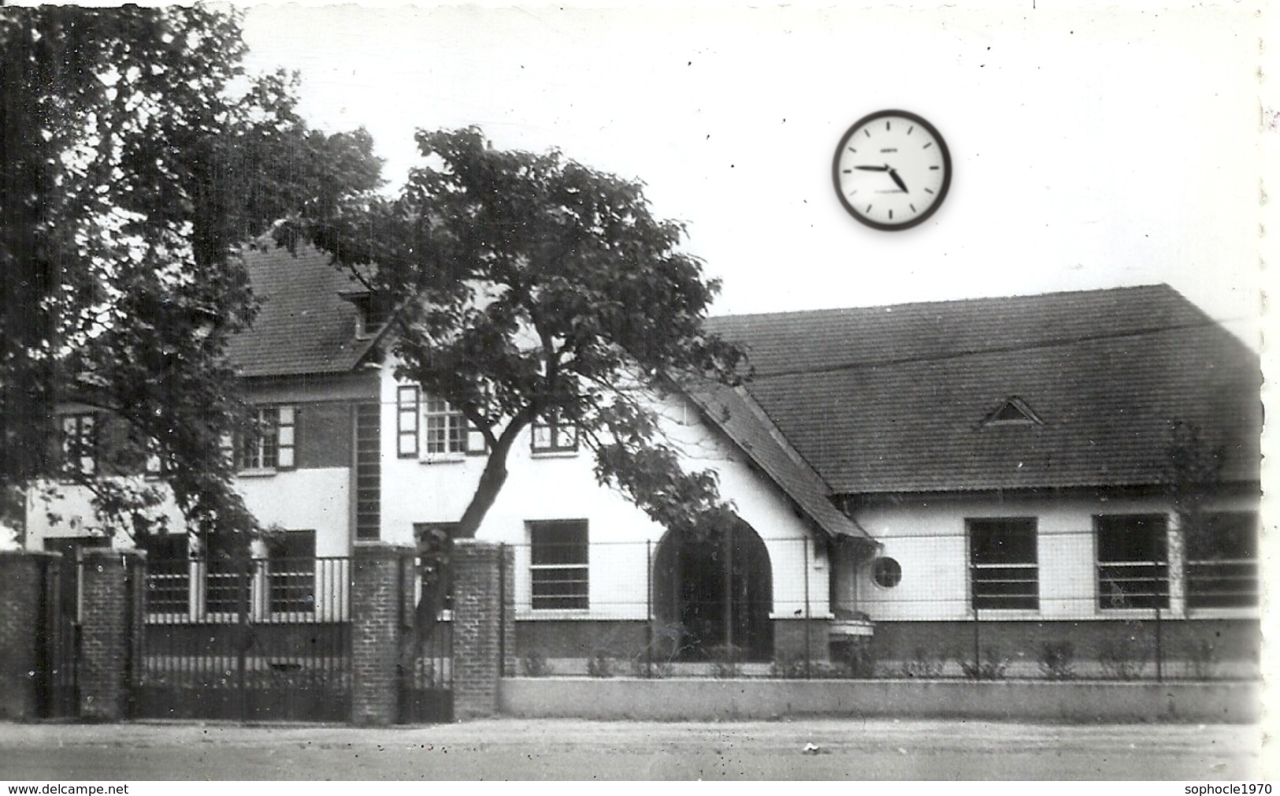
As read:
**4:46**
